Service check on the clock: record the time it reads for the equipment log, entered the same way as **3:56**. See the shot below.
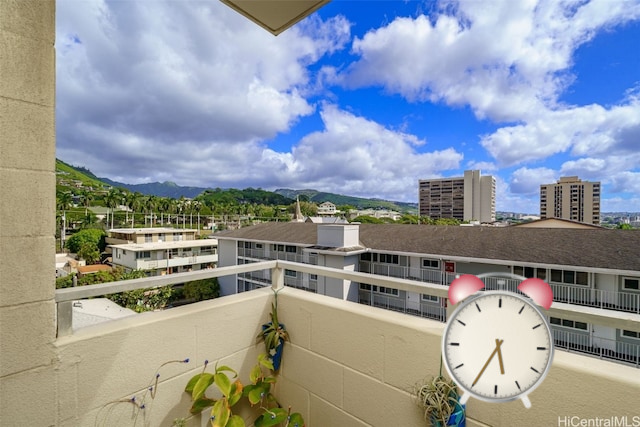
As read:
**5:35**
